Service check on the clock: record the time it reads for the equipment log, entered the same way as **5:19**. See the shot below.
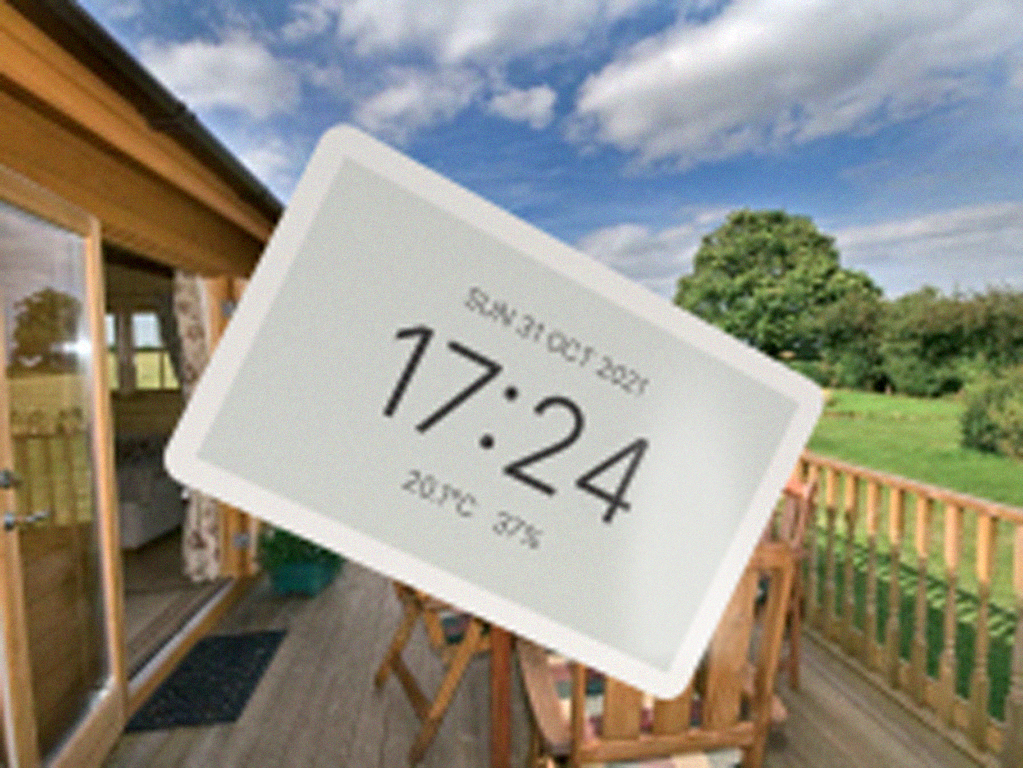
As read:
**17:24**
